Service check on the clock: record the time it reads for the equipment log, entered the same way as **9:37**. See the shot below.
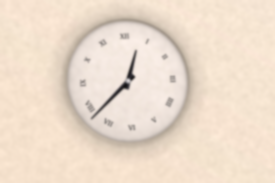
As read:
**12:38**
